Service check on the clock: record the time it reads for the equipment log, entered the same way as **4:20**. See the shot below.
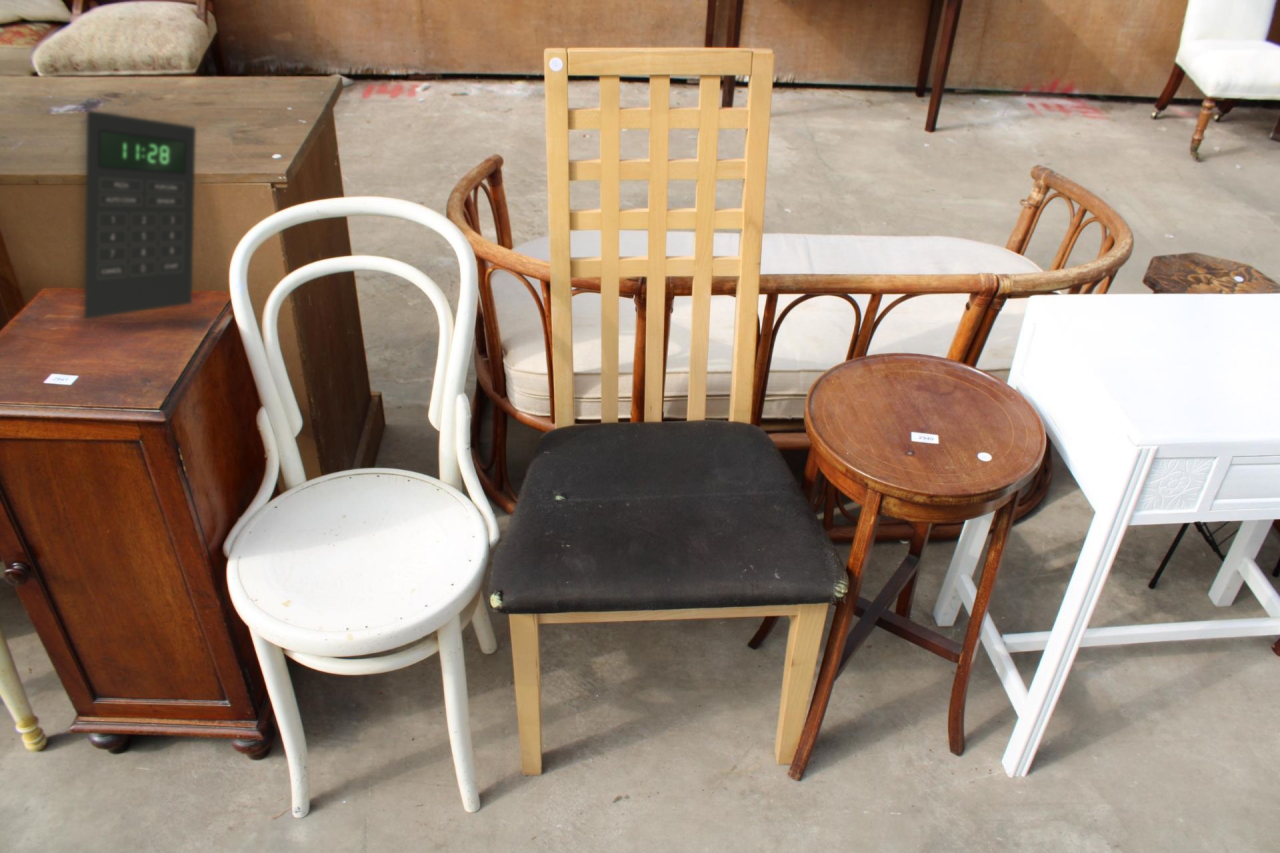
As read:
**11:28**
